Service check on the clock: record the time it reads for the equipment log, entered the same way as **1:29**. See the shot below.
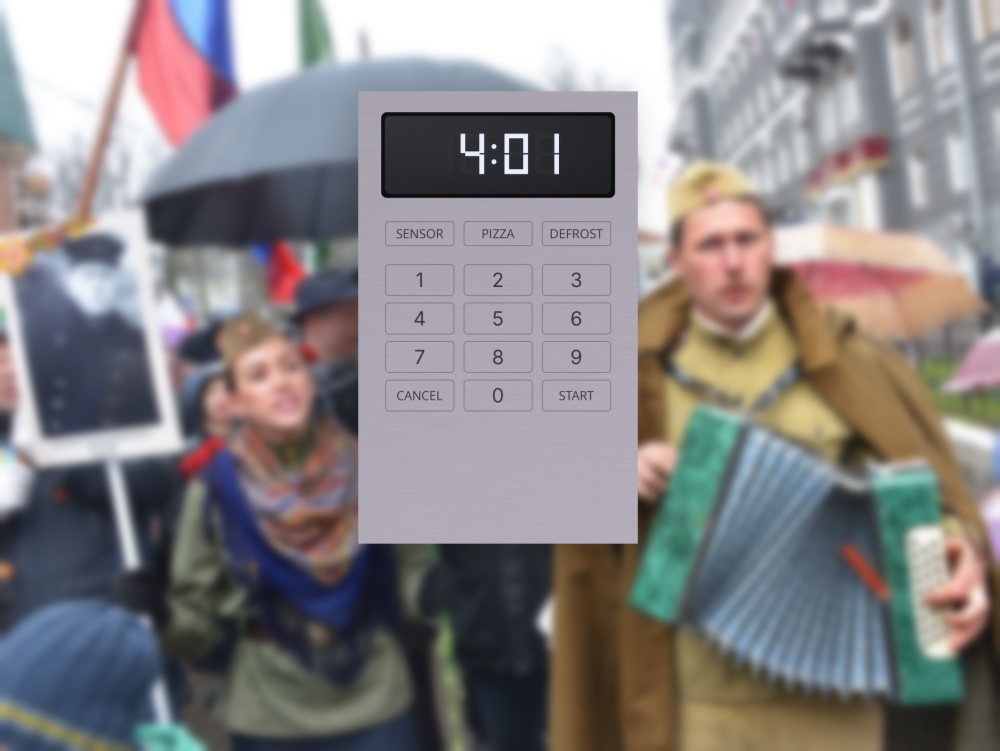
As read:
**4:01**
